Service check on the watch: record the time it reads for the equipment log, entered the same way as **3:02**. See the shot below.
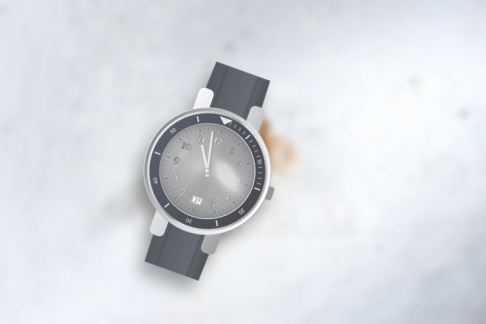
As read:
**10:58**
